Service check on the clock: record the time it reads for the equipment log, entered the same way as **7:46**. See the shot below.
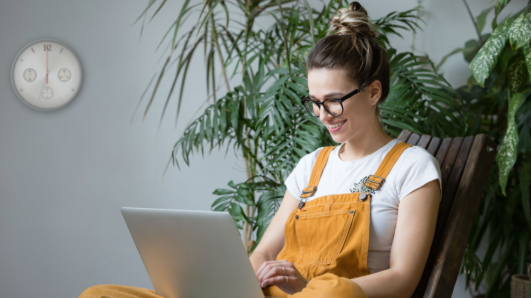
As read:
**6:33**
